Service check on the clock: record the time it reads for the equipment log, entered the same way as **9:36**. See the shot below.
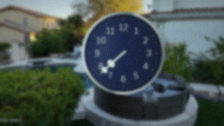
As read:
**7:38**
